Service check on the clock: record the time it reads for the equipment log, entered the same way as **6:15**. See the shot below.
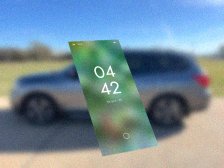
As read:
**4:42**
